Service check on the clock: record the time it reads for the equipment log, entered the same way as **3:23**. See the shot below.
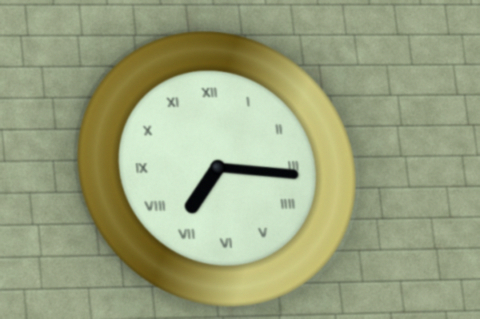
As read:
**7:16**
